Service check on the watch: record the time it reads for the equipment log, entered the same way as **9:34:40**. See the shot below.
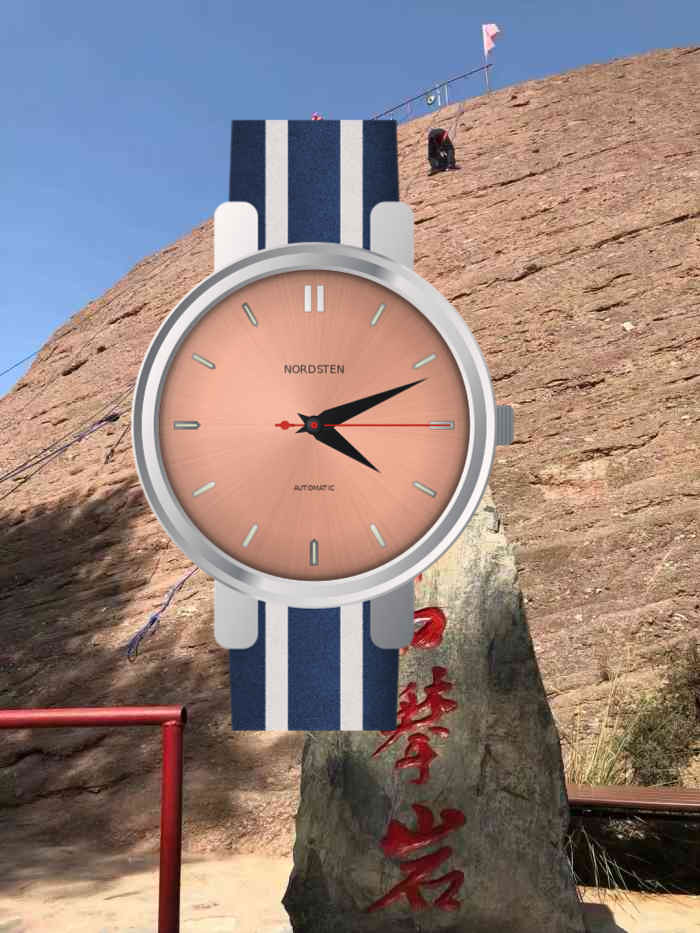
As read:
**4:11:15**
